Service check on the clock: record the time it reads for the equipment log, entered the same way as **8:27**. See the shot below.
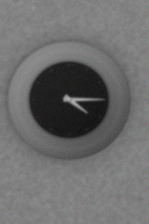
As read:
**4:15**
